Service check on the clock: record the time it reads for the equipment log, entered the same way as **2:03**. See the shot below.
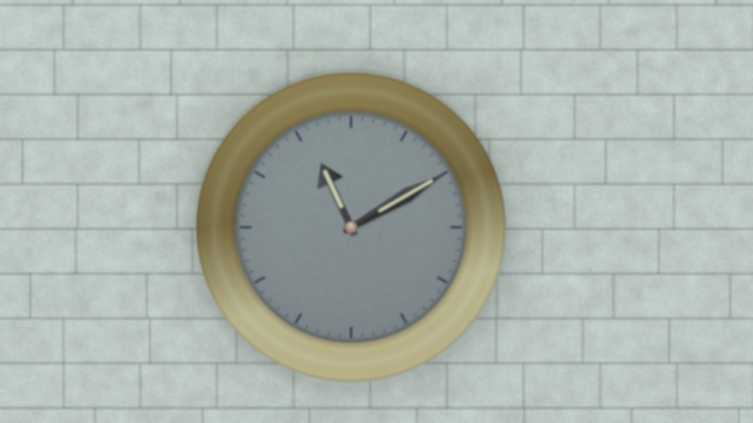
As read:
**11:10**
